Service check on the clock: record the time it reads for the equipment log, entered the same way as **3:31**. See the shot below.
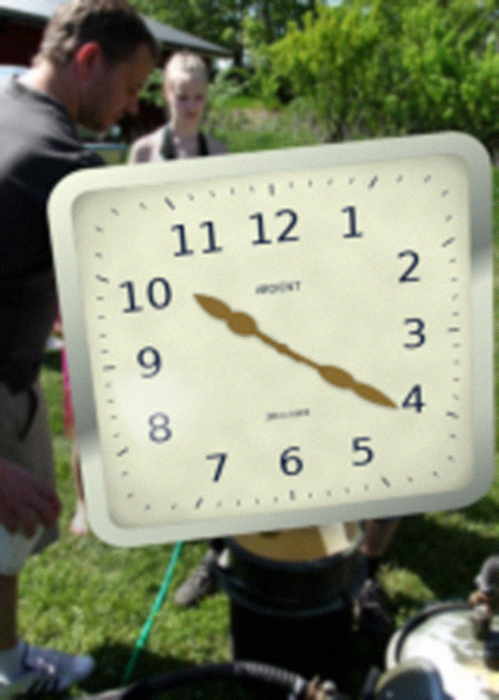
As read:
**10:21**
